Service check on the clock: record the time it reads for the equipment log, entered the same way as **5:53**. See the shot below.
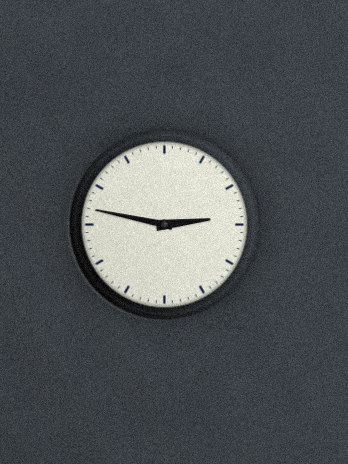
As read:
**2:47**
